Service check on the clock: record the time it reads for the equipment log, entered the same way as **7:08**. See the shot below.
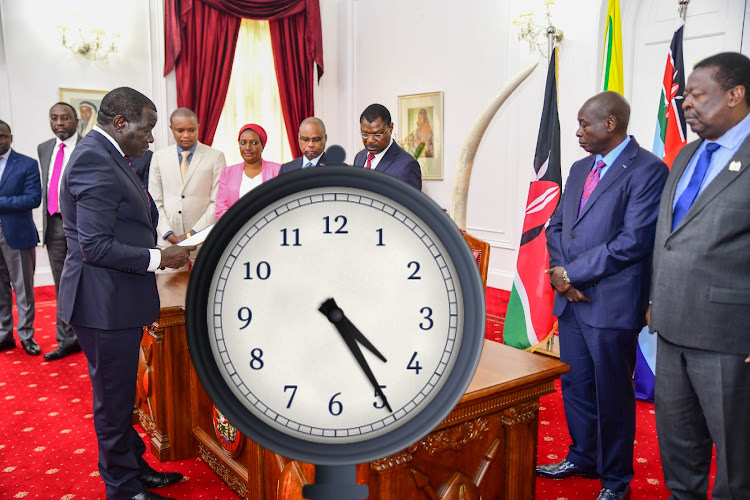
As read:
**4:25**
